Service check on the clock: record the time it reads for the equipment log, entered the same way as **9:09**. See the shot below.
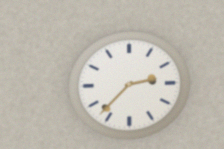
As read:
**2:37**
